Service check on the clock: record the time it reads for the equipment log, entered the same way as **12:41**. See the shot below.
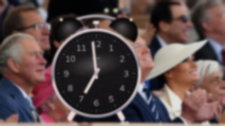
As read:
**6:59**
